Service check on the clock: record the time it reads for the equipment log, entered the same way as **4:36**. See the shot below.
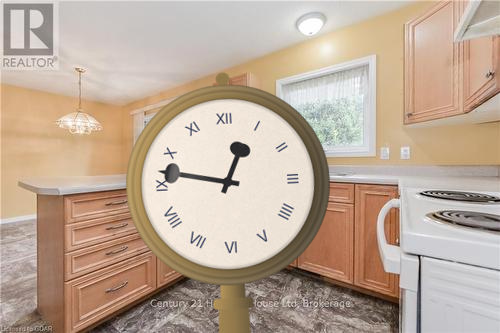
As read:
**12:47**
